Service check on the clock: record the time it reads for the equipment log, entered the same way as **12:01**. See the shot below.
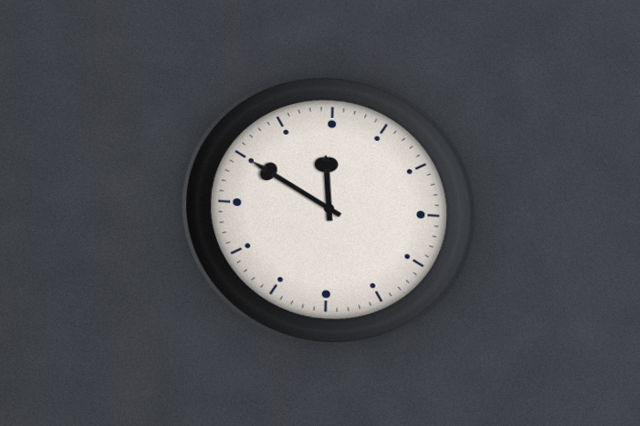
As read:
**11:50**
